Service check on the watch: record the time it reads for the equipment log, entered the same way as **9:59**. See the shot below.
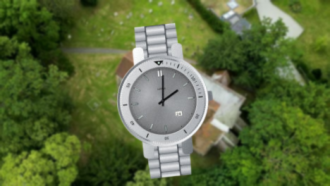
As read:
**2:01**
